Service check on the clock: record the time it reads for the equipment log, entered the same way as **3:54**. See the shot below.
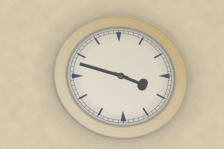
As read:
**3:48**
